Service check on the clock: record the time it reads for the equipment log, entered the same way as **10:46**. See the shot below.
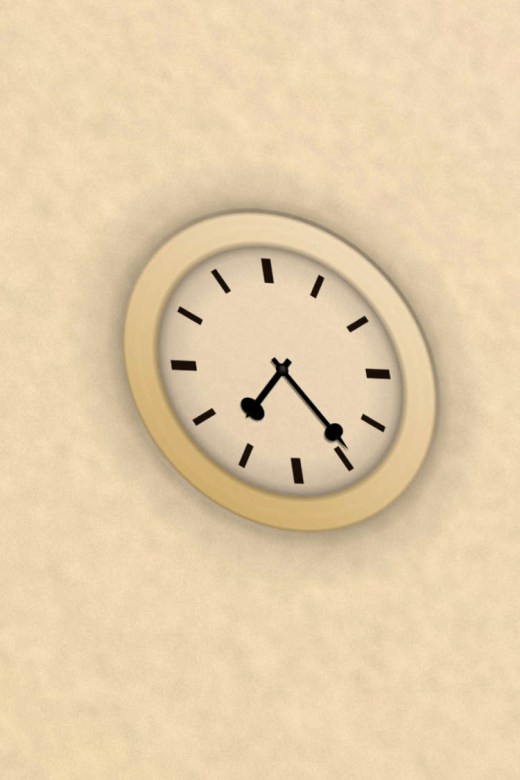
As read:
**7:24**
